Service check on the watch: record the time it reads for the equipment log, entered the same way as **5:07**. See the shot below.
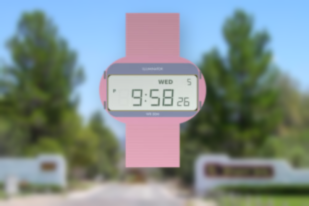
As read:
**9:58**
